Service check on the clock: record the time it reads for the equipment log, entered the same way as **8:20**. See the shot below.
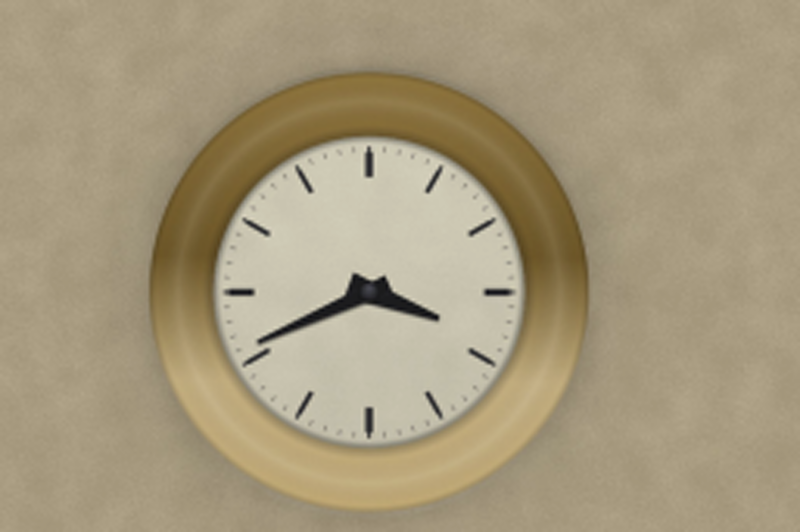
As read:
**3:41**
